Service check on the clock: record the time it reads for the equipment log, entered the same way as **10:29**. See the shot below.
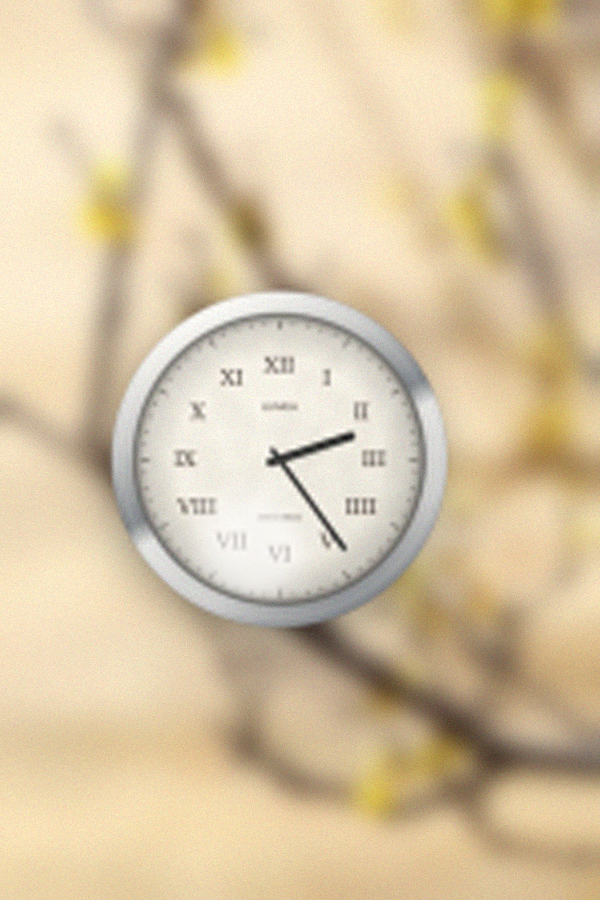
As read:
**2:24**
